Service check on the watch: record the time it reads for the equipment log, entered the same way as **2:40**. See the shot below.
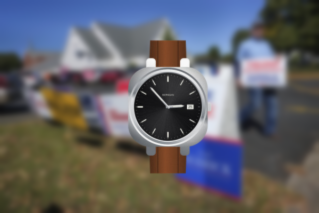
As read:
**2:53**
